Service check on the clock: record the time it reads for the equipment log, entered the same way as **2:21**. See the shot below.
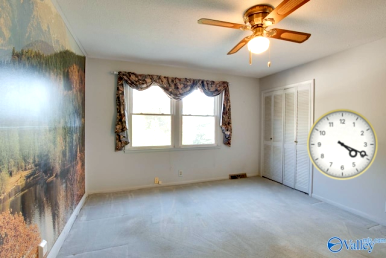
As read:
**4:19**
